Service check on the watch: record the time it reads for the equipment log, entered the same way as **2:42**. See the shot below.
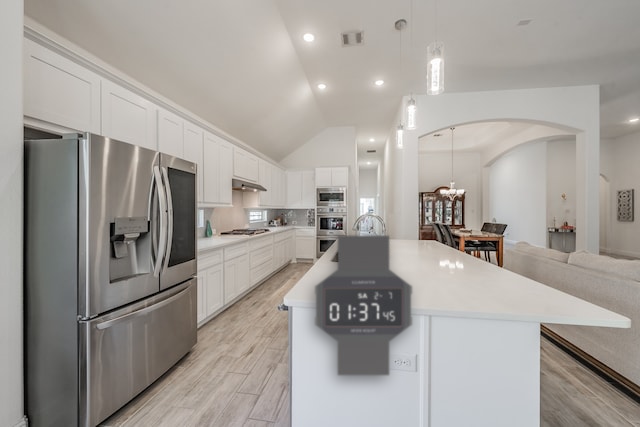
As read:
**1:37**
